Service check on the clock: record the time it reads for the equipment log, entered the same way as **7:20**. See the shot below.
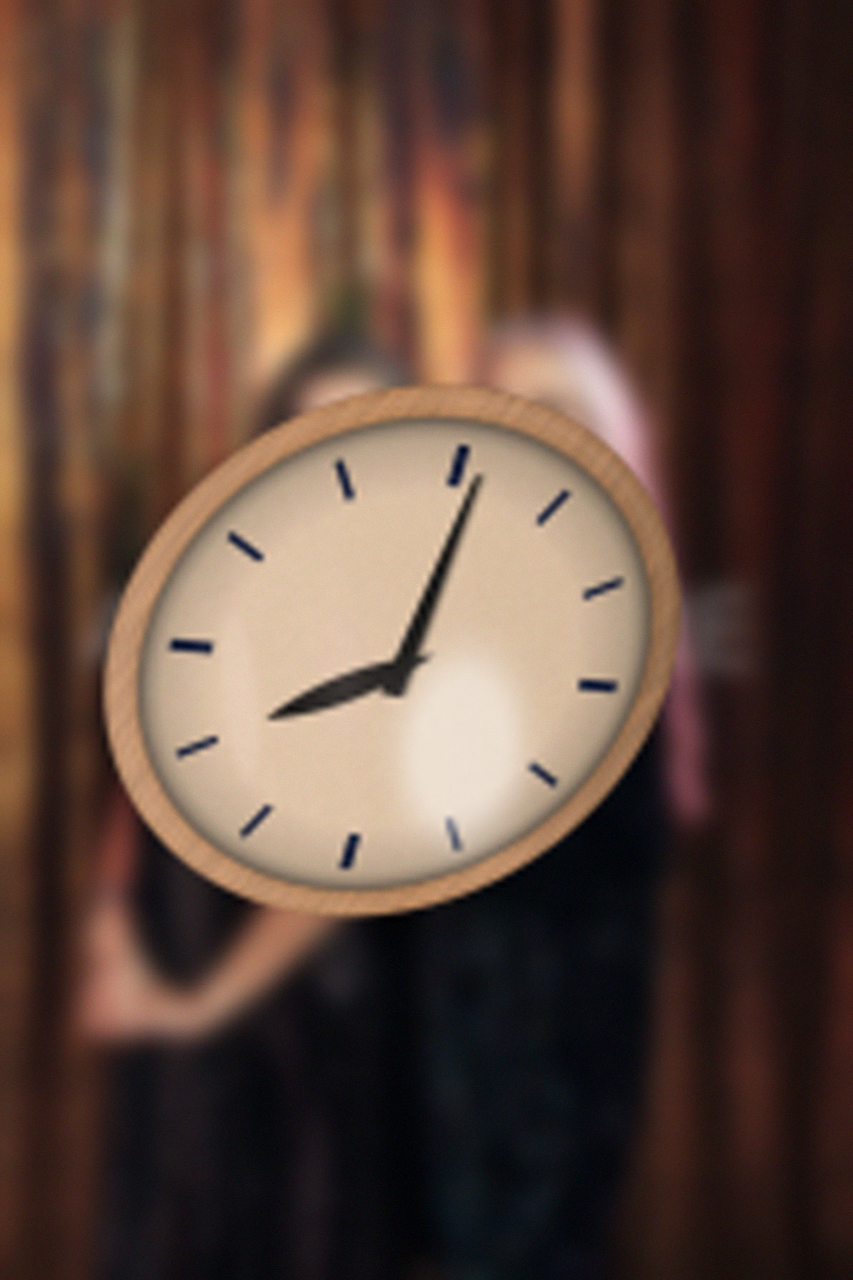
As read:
**8:01**
